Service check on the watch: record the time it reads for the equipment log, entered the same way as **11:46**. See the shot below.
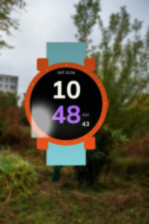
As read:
**10:48**
